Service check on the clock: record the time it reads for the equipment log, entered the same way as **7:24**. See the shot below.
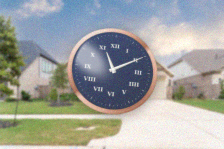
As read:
**11:10**
